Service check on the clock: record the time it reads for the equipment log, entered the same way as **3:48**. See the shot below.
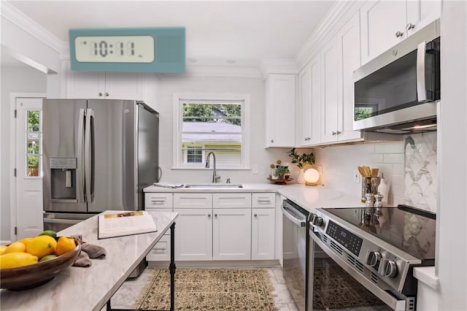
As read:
**10:11**
